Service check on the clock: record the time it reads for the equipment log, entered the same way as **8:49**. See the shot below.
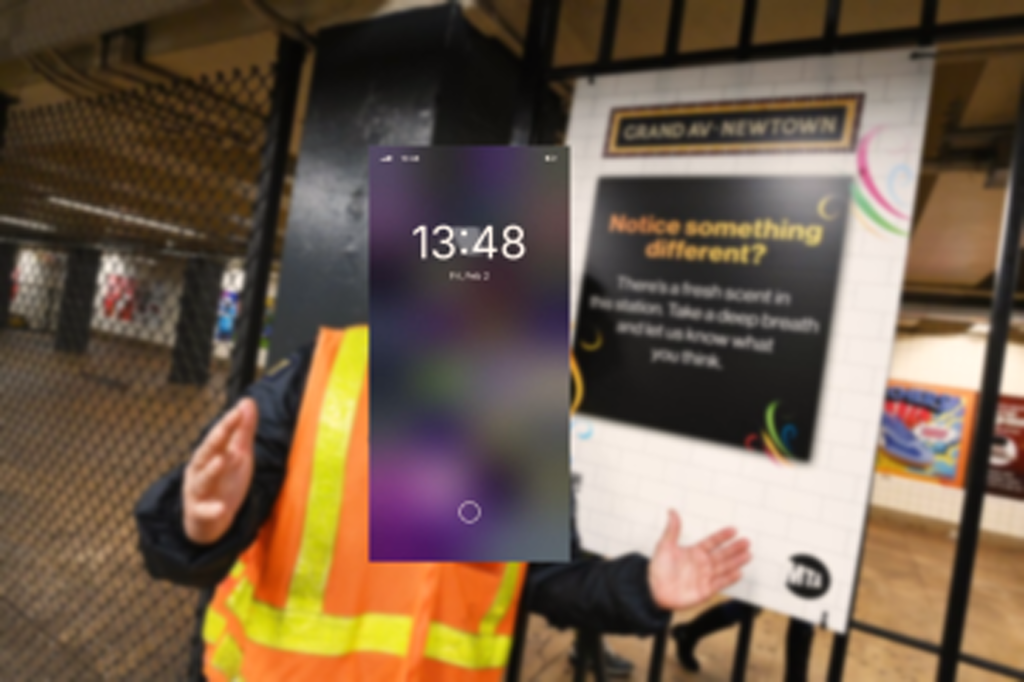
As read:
**13:48**
